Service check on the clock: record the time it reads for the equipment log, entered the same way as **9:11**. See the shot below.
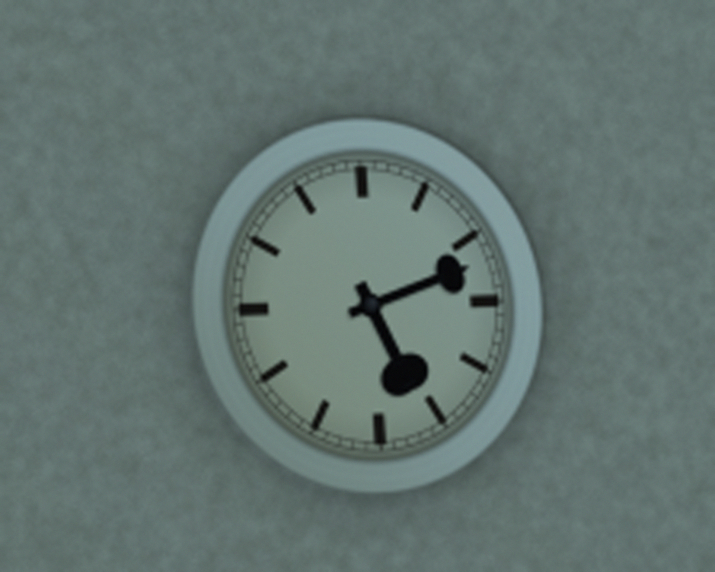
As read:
**5:12**
